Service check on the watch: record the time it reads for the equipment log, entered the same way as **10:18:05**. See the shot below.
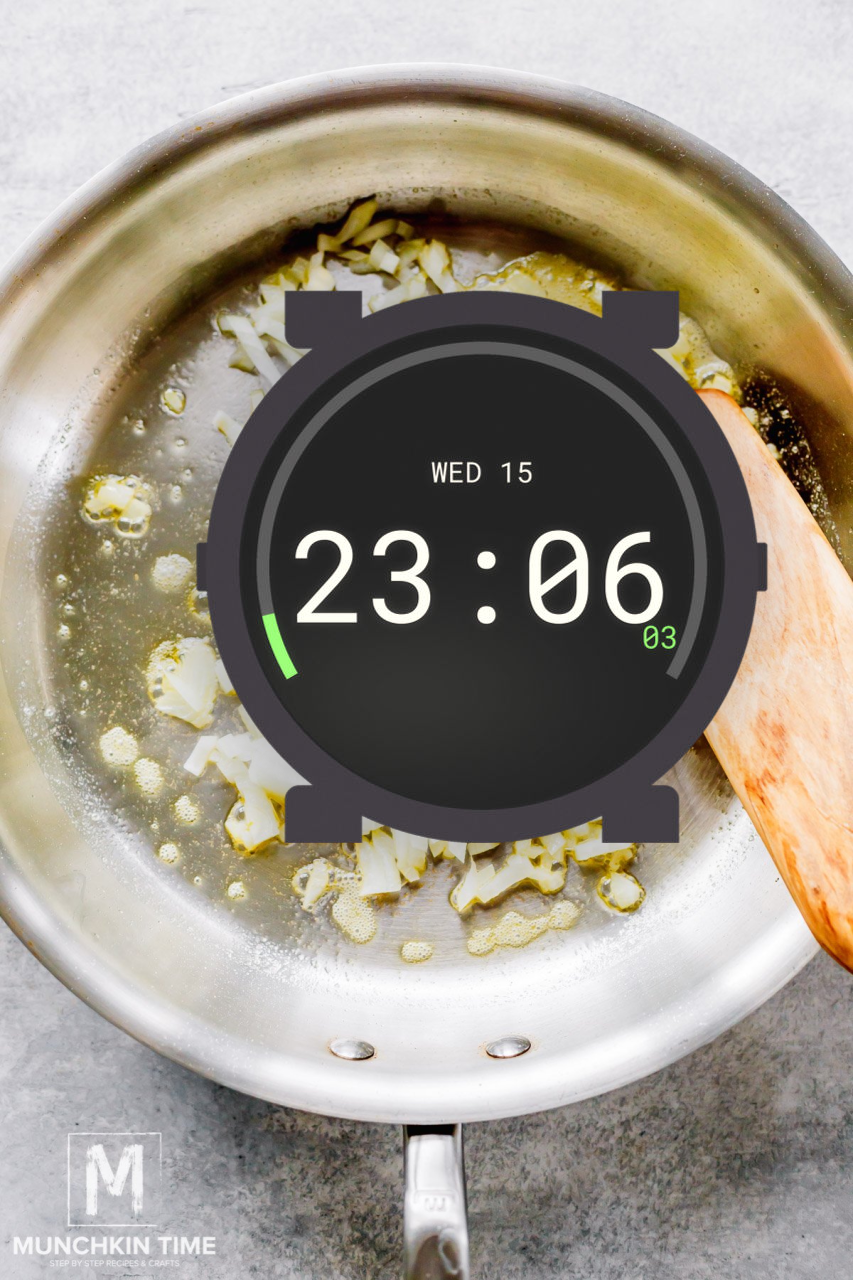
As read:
**23:06:03**
